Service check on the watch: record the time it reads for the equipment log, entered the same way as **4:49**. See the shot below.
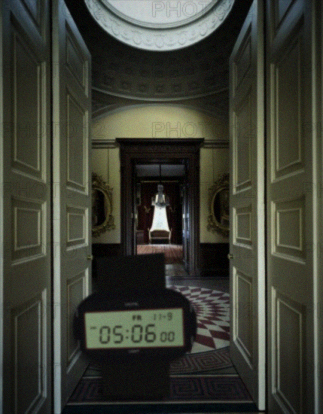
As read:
**5:06**
